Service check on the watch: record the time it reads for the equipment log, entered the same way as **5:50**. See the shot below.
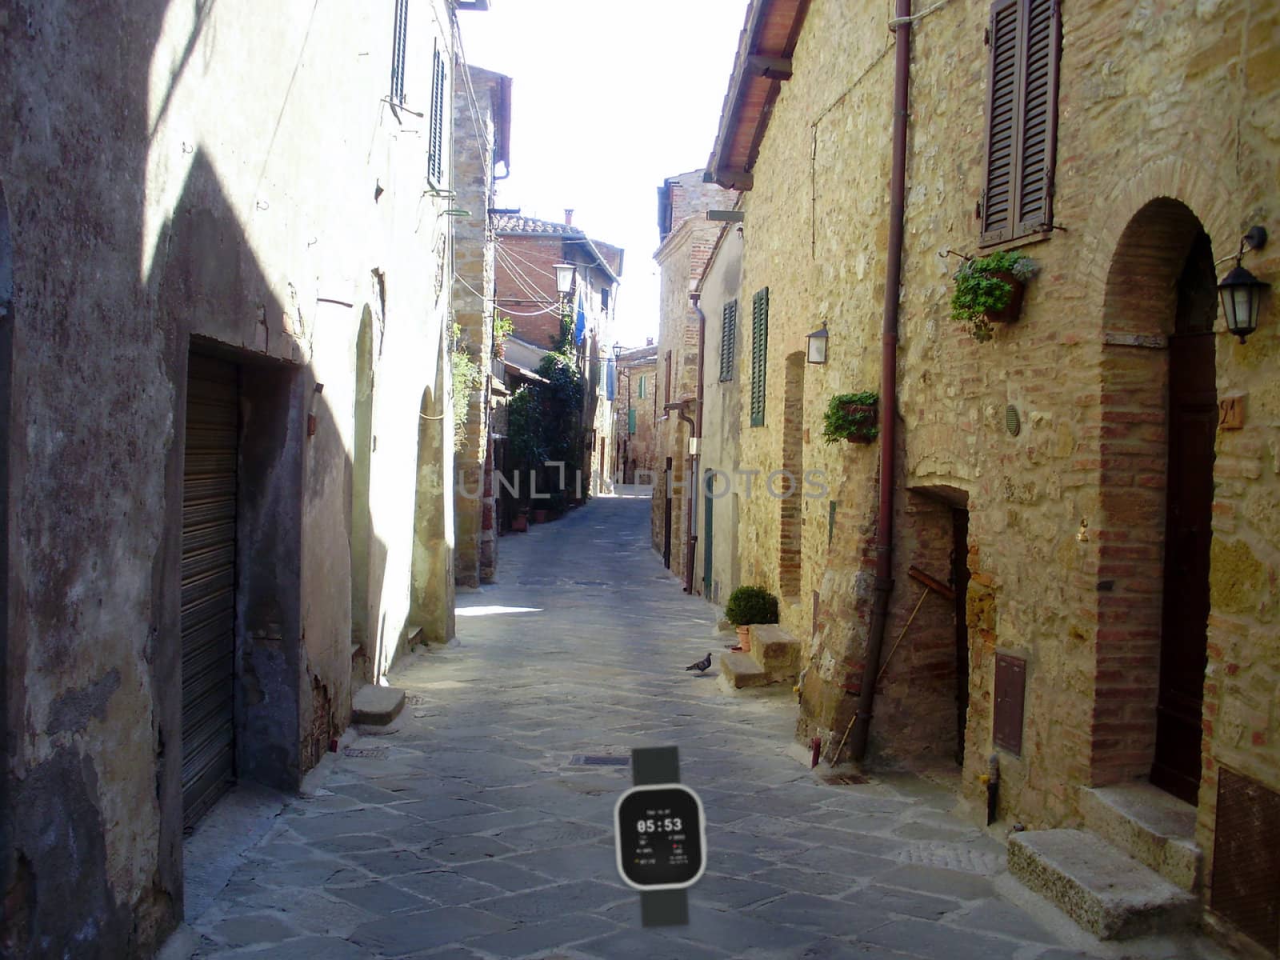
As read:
**5:53**
